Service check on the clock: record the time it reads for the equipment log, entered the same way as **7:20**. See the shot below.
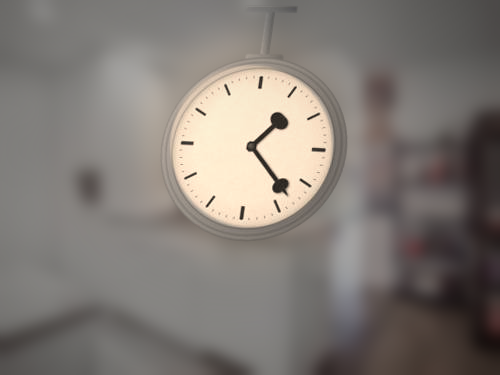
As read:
**1:23**
